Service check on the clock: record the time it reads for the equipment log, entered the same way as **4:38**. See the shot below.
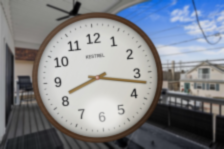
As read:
**8:17**
